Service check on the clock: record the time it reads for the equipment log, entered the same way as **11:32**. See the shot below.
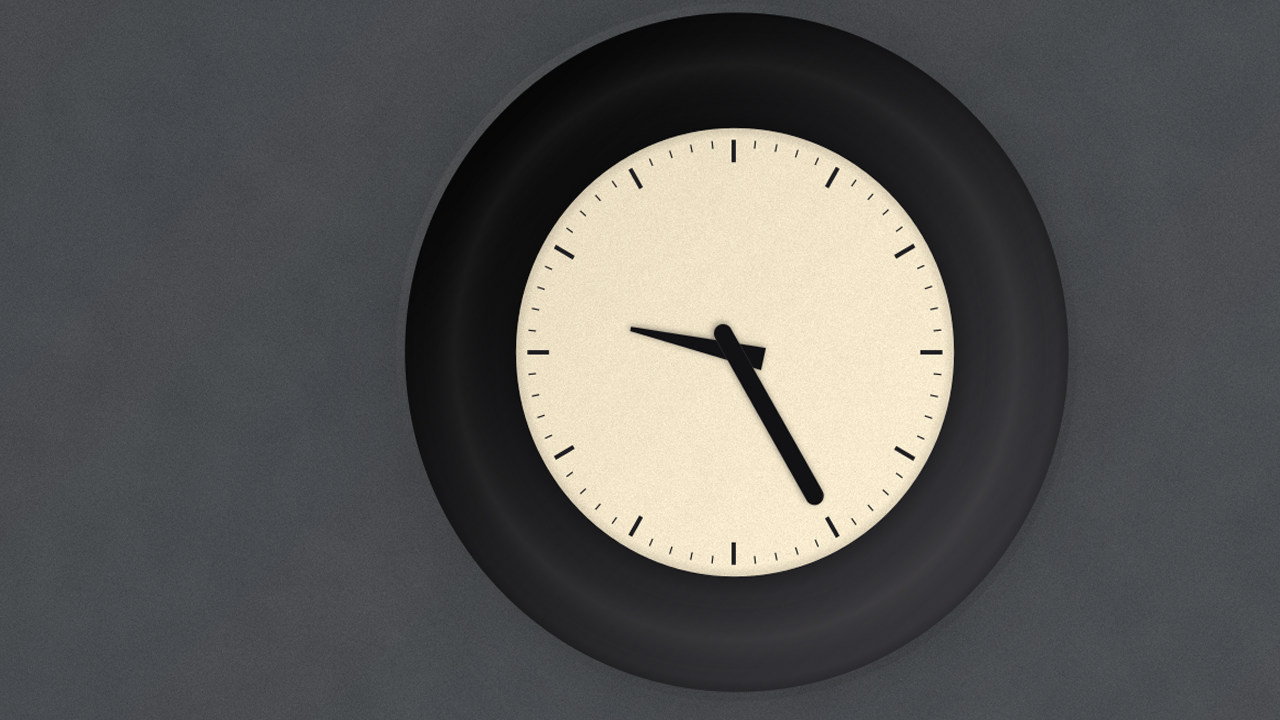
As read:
**9:25**
